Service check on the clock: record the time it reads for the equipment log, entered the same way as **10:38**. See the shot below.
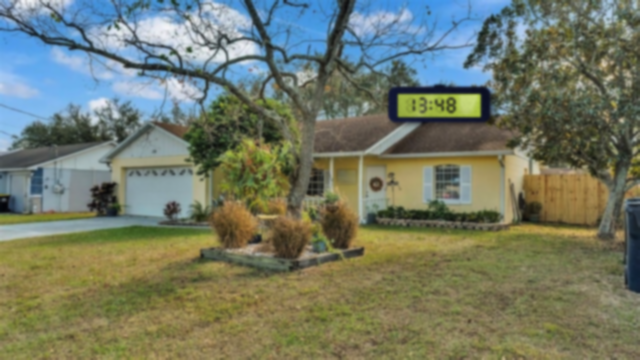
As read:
**13:48**
